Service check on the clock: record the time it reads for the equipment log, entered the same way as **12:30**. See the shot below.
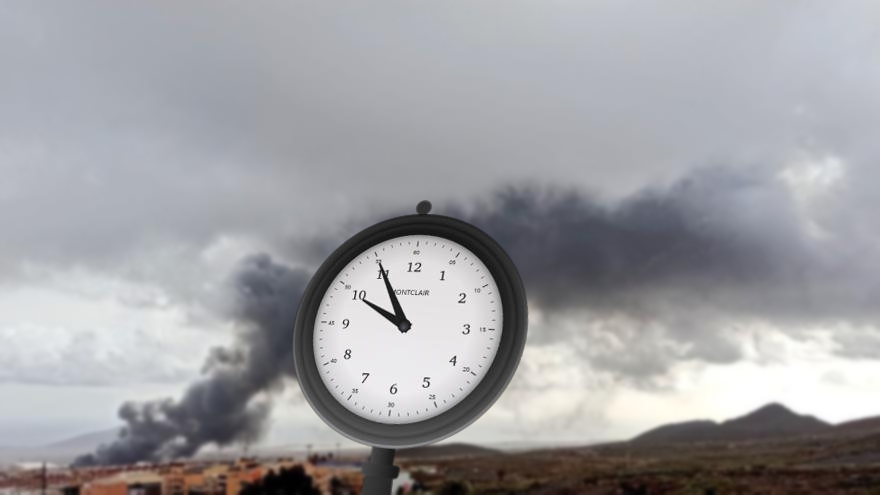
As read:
**9:55**
